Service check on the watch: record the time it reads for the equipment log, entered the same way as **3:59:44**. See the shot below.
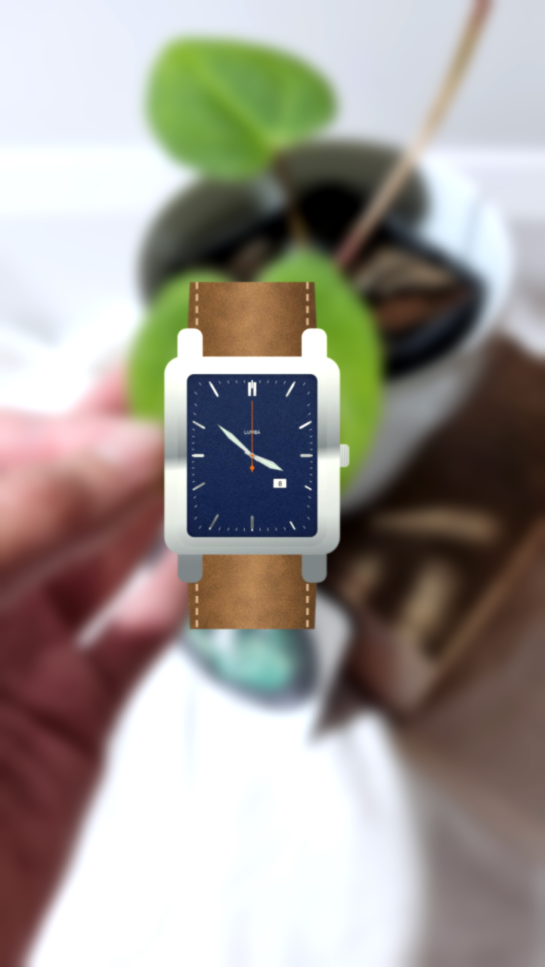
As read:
**3:52:00**
